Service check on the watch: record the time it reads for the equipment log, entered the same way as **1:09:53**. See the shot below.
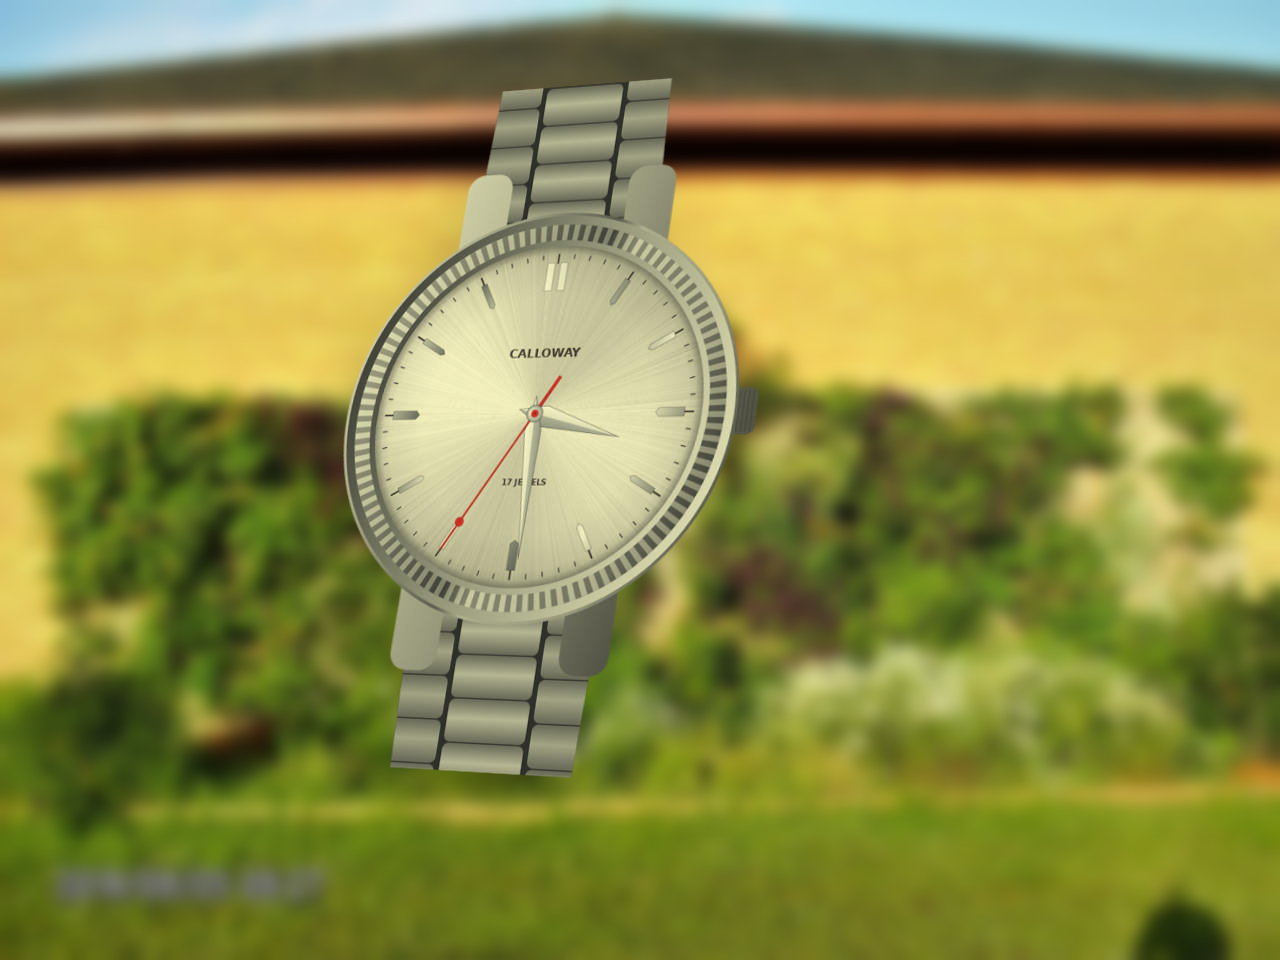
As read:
**3:29:35**
